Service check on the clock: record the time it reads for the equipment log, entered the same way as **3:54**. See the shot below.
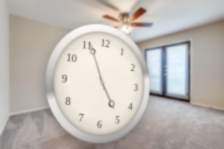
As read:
**4:56**
